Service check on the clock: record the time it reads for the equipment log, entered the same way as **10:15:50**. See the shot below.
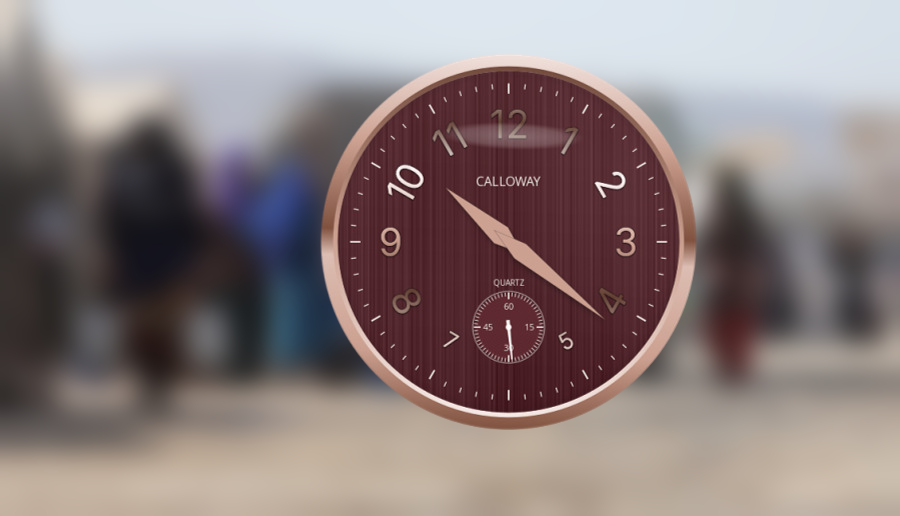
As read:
**10:21:29**
